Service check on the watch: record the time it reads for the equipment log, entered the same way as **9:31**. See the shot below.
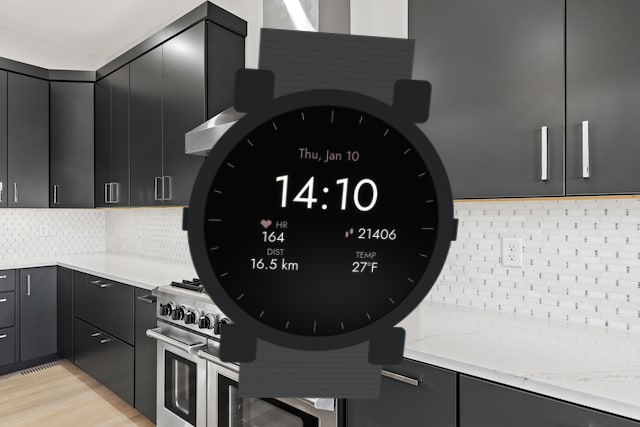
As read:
**14:10**
